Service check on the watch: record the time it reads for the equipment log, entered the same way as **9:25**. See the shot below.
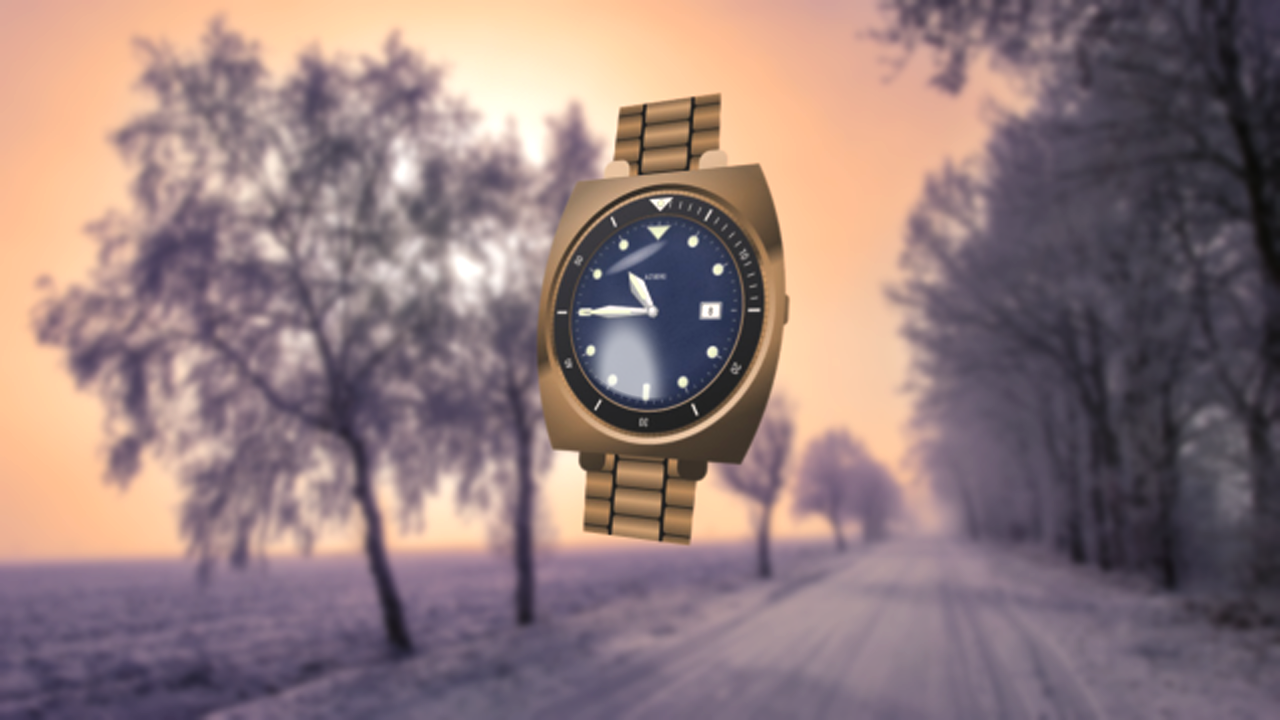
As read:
**10:45**
